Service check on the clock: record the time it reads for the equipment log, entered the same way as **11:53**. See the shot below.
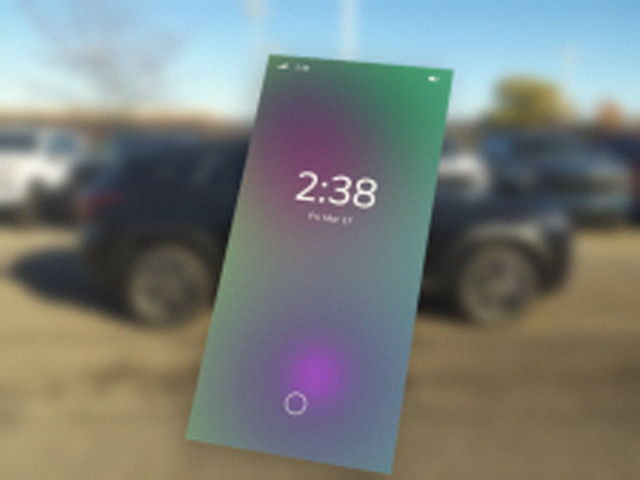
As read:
**2:38**
